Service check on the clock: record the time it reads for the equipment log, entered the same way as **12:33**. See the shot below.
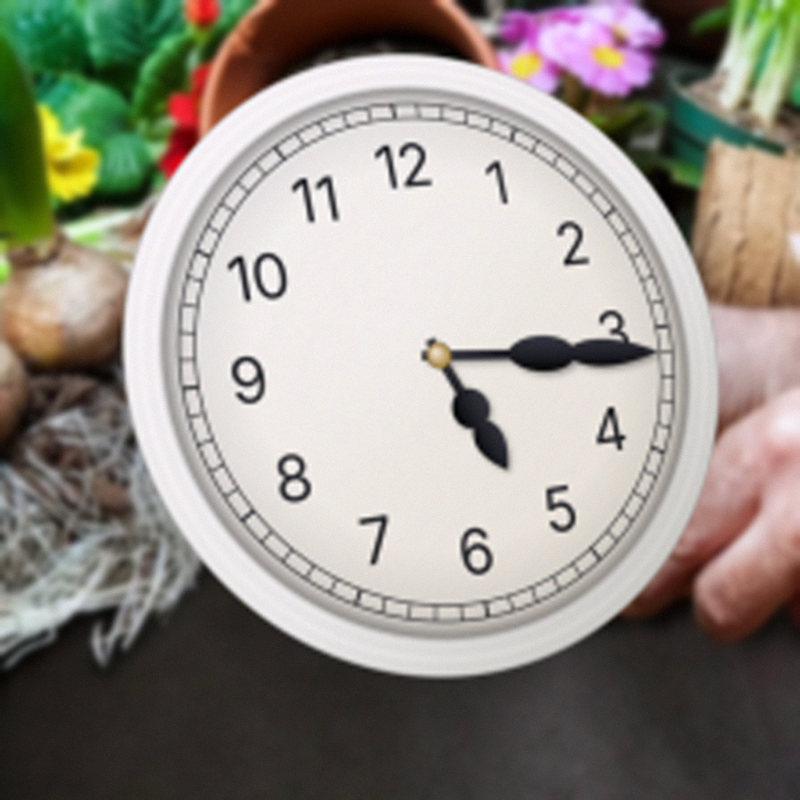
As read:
**5:16**
